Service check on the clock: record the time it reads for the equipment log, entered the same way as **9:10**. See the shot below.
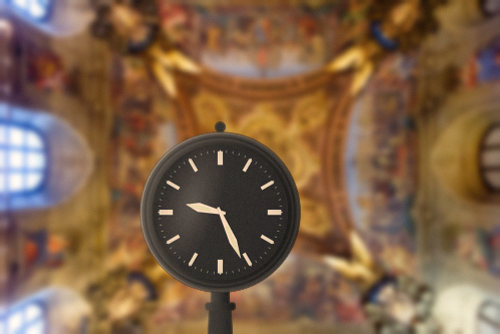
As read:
**9:26**
